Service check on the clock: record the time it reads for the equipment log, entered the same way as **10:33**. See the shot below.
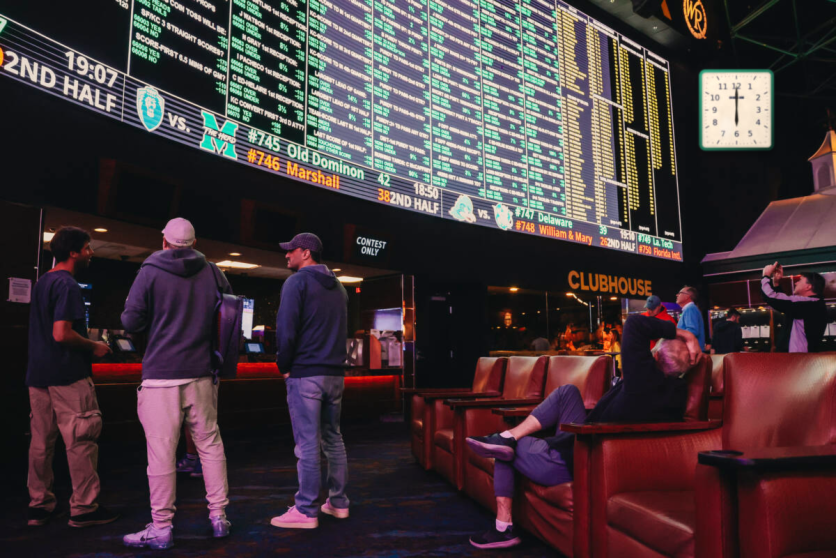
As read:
**6:00**
